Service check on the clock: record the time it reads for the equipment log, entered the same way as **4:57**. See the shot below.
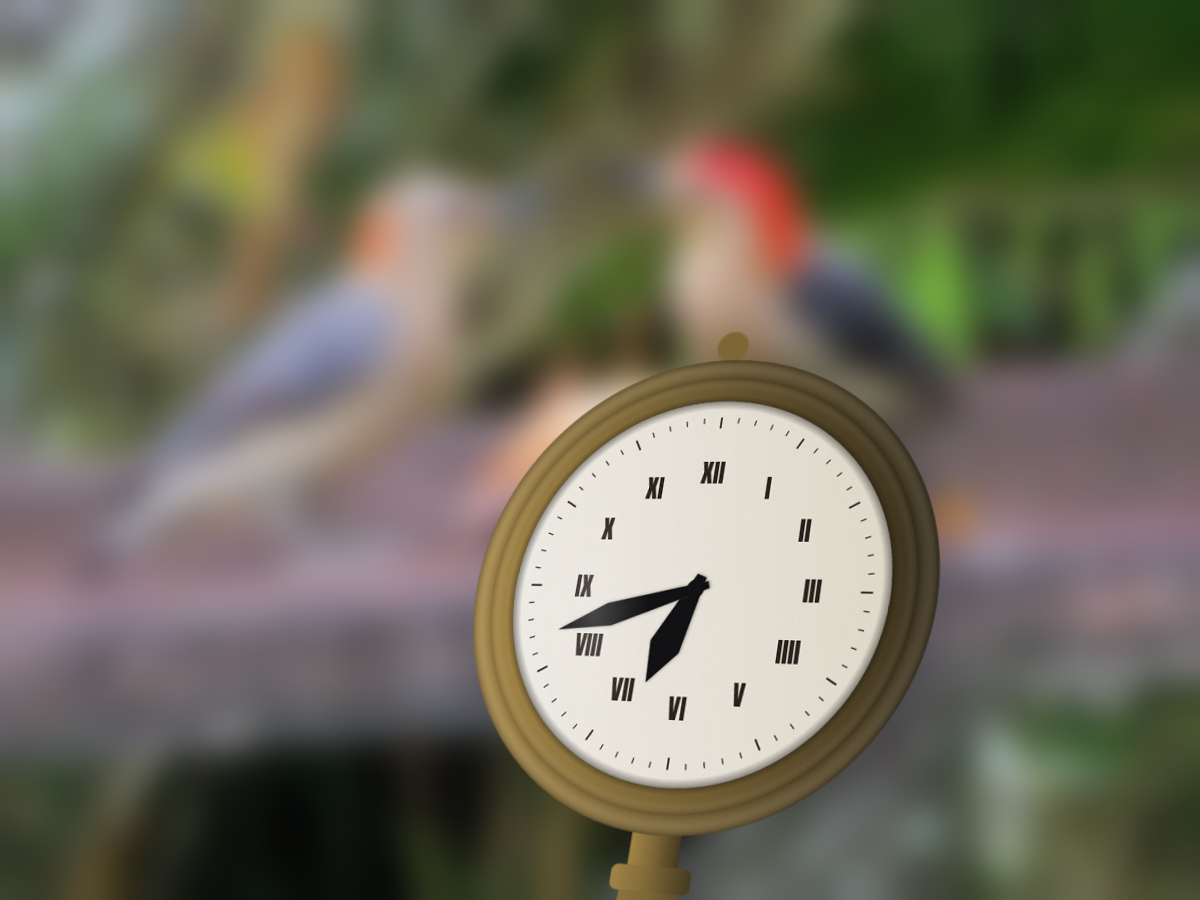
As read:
**6:42**
